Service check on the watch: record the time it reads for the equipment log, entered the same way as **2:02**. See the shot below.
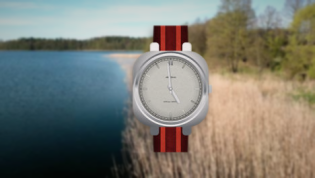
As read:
**4:59**
